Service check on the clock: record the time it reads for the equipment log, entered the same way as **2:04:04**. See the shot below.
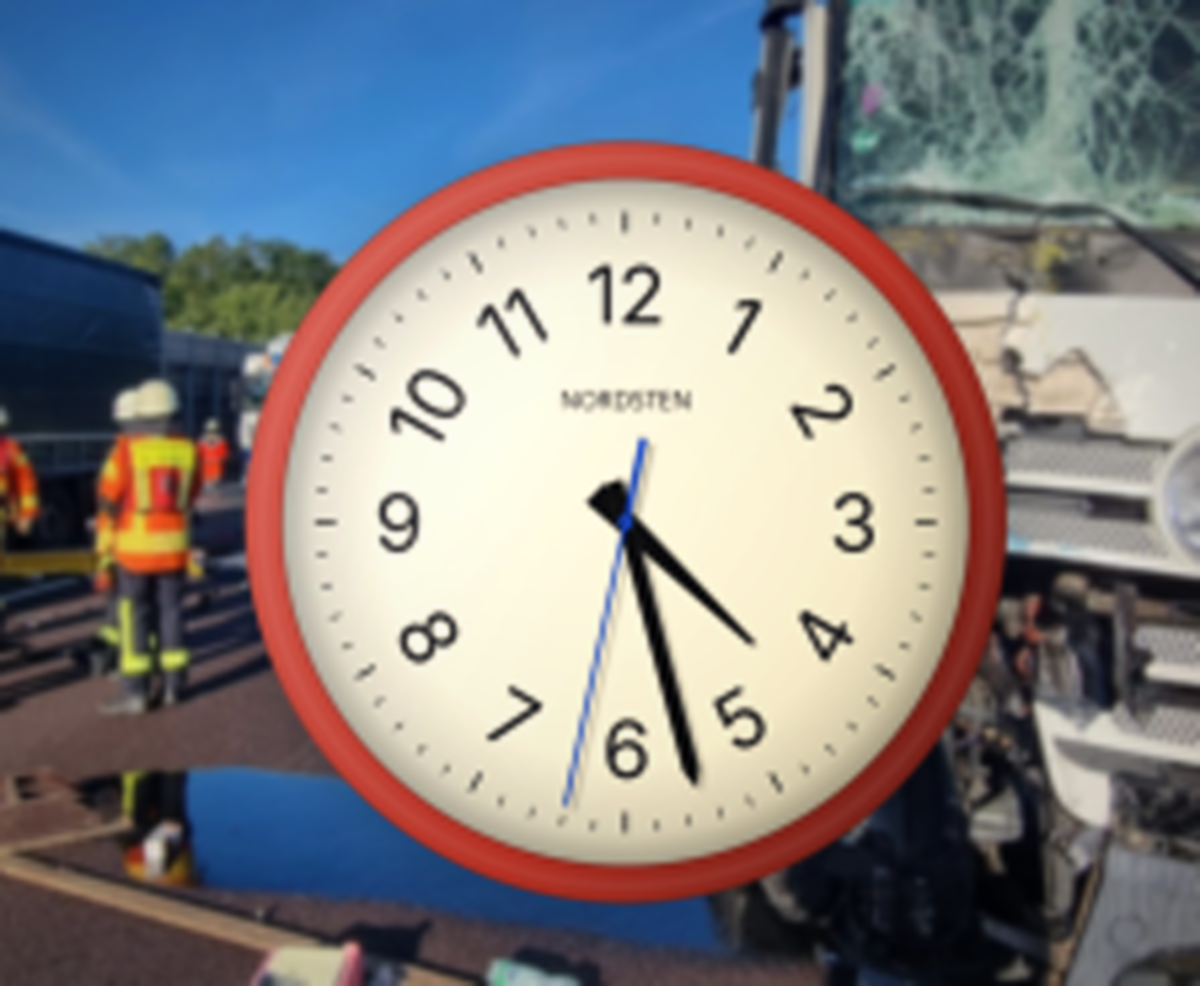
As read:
**4:27:32**
